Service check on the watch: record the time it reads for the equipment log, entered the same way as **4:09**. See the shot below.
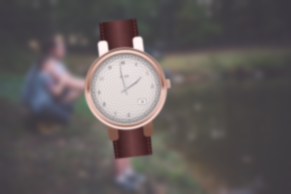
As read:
**1:59**
